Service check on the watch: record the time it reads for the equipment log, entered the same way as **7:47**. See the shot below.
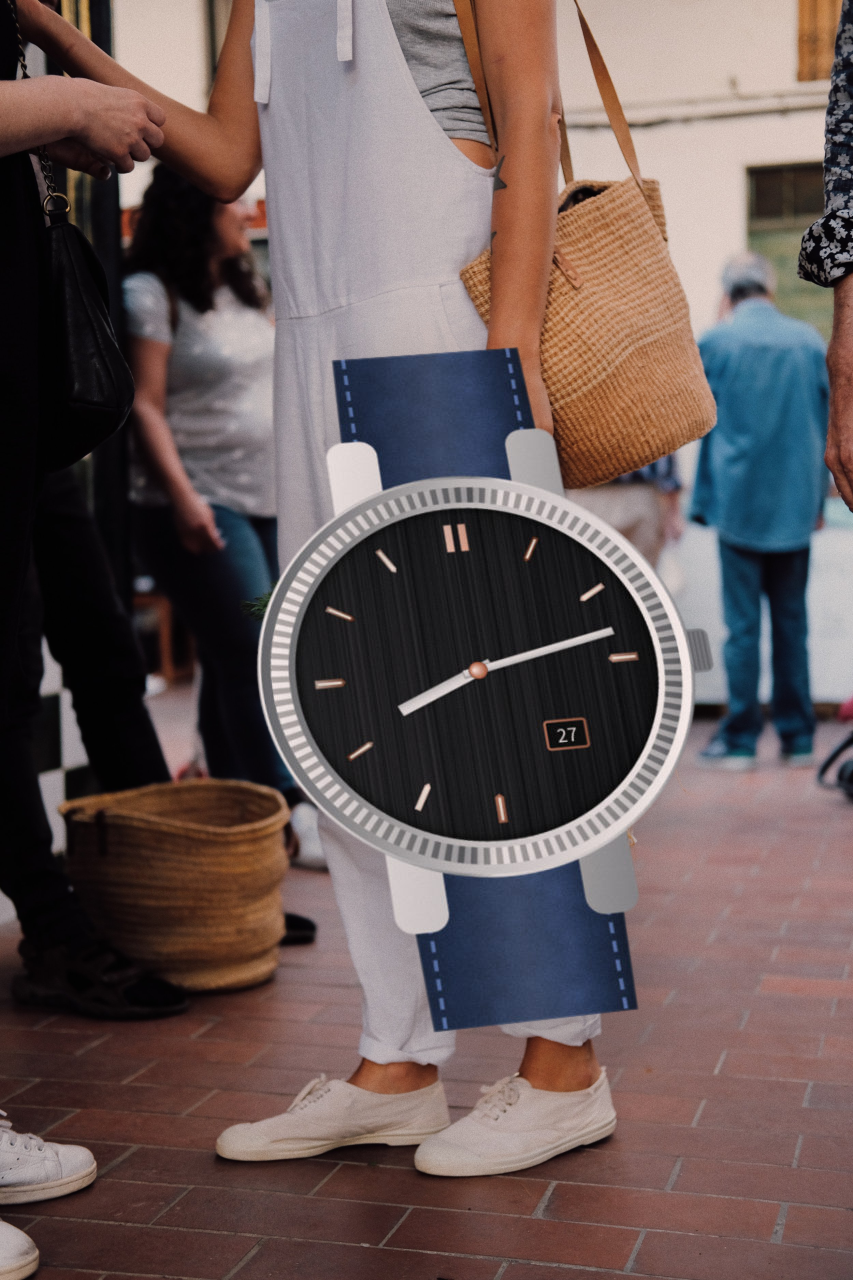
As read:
**8:13**
